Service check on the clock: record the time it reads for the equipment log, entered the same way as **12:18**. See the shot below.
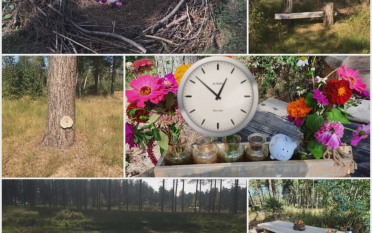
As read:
**12:52**
